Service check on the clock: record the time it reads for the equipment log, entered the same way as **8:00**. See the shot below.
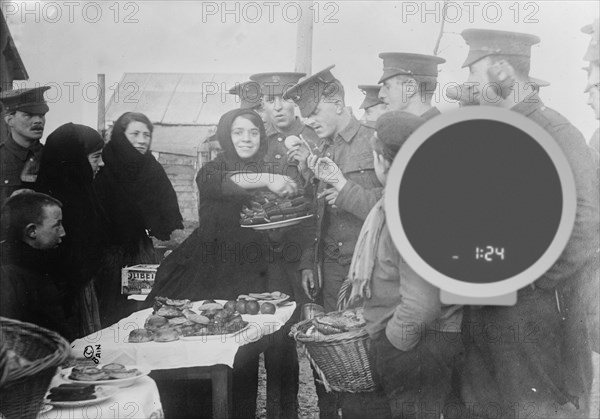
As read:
**1:24**
